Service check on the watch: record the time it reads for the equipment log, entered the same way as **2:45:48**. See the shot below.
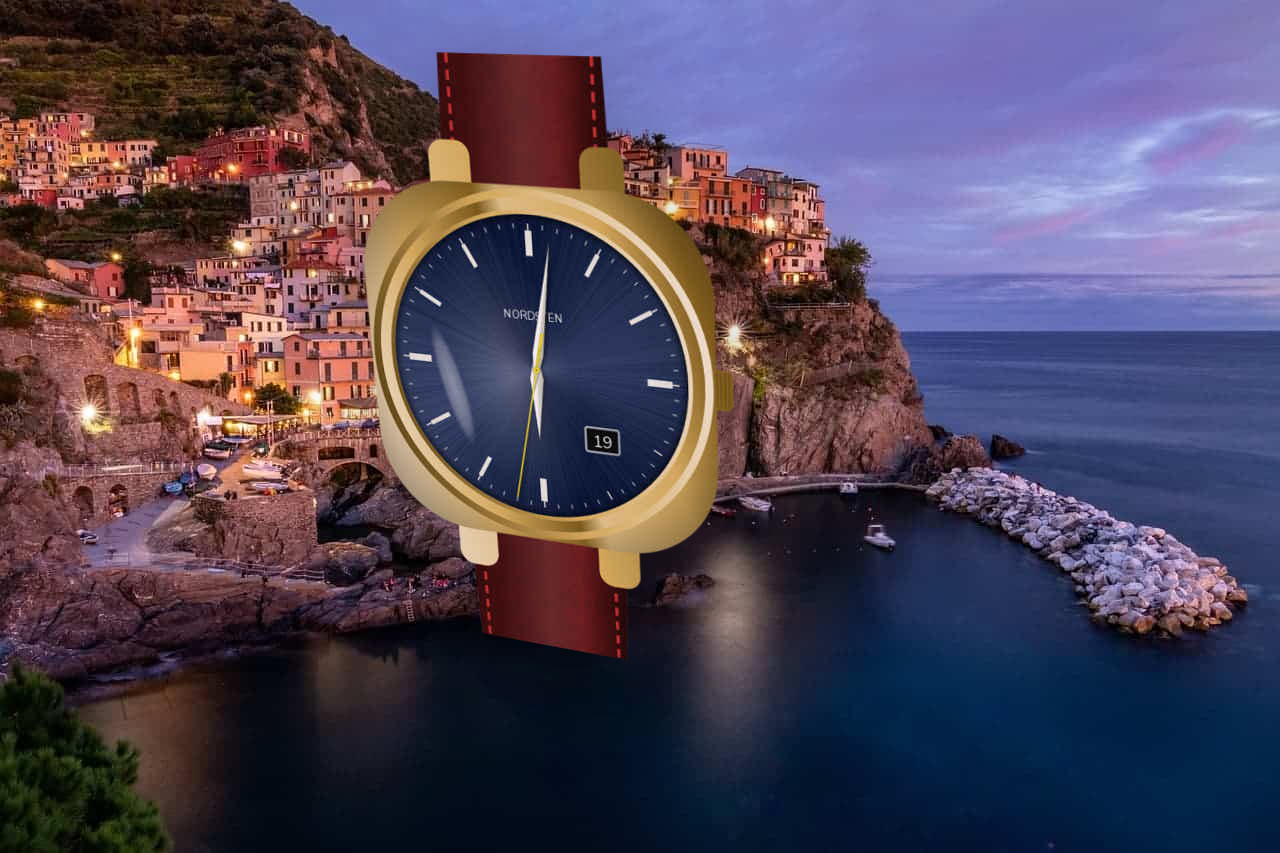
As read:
**6:01:32**
